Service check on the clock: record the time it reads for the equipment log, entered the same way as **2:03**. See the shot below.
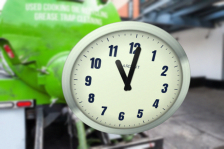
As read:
**11:01**
